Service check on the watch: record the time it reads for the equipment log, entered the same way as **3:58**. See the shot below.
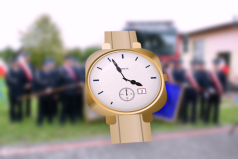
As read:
**3:56**
